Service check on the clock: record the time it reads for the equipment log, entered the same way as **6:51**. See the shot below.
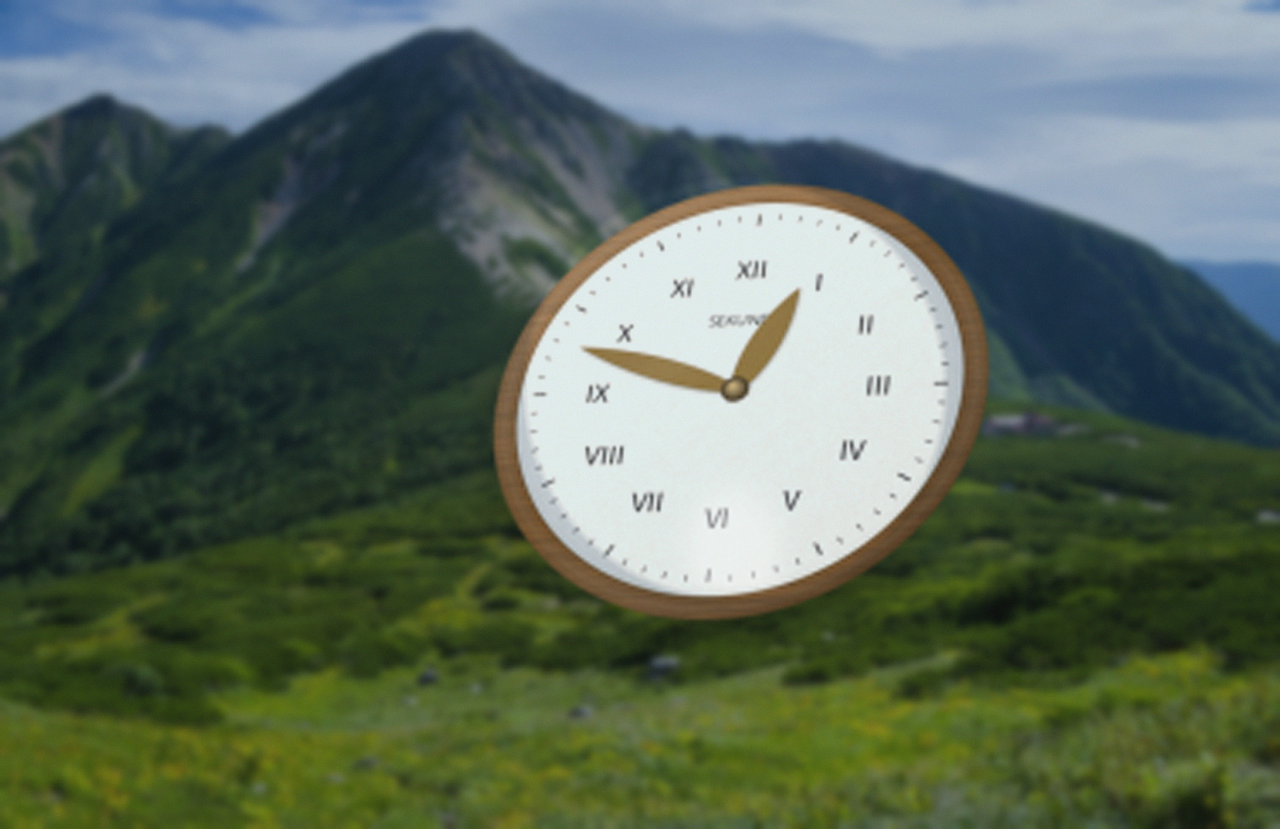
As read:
**12:48**
